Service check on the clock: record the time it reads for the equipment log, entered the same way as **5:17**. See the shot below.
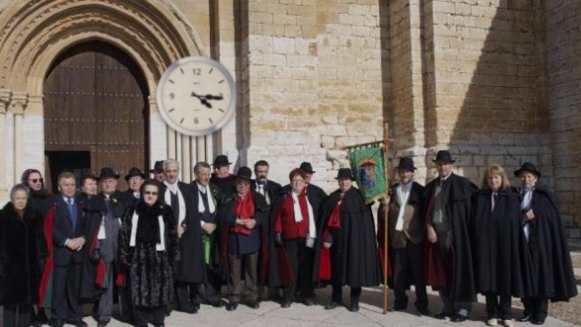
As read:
**4:16**
